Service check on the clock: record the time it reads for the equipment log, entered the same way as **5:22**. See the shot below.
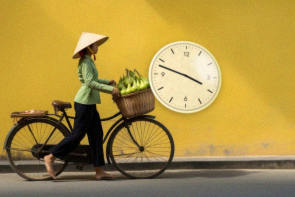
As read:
**3:48**
